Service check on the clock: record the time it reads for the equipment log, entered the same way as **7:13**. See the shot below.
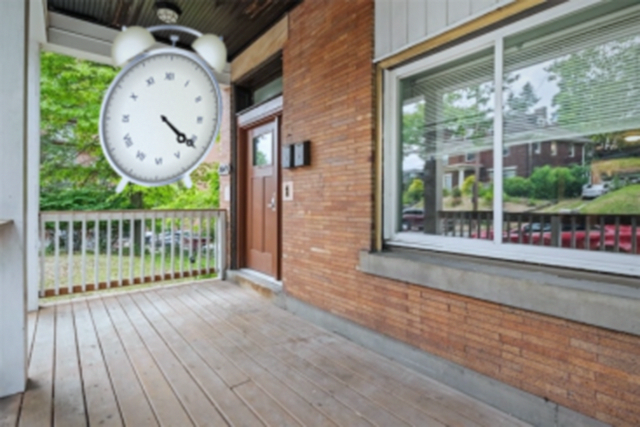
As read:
**4:21**
